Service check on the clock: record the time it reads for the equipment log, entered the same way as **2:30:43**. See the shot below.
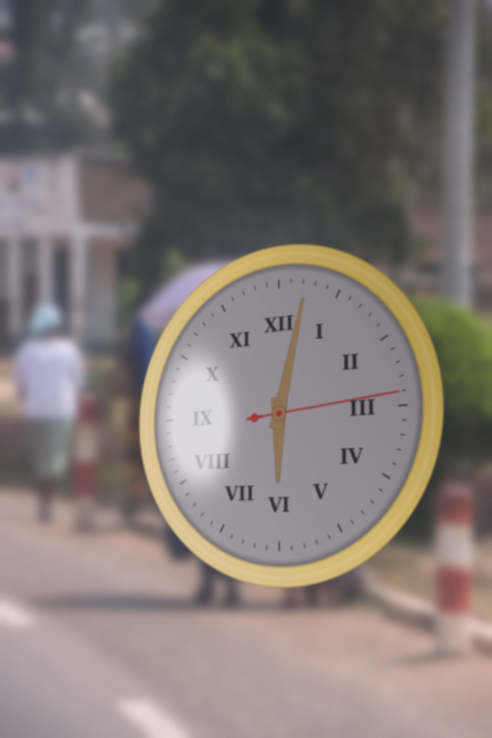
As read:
**6:02:14**
